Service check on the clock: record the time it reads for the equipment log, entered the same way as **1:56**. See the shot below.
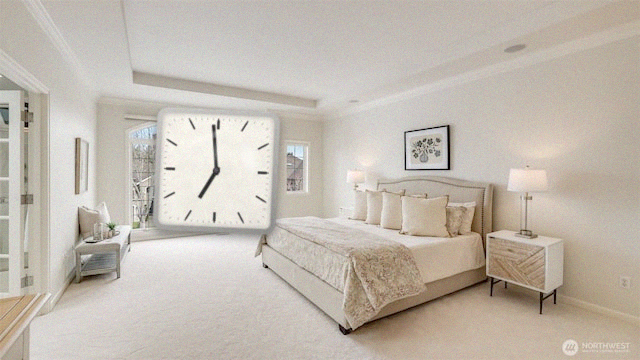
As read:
**6:59**
